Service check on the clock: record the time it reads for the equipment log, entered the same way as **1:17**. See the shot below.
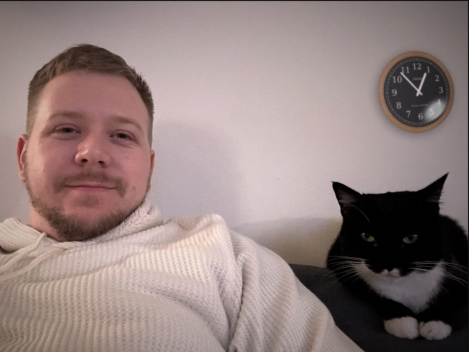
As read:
**12:53**
